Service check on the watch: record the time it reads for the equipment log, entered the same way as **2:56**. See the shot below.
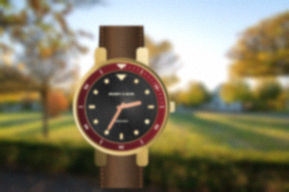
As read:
**2:35**
